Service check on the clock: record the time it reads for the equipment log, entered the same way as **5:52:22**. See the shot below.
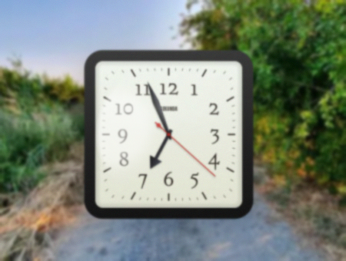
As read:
**6:56:22**
